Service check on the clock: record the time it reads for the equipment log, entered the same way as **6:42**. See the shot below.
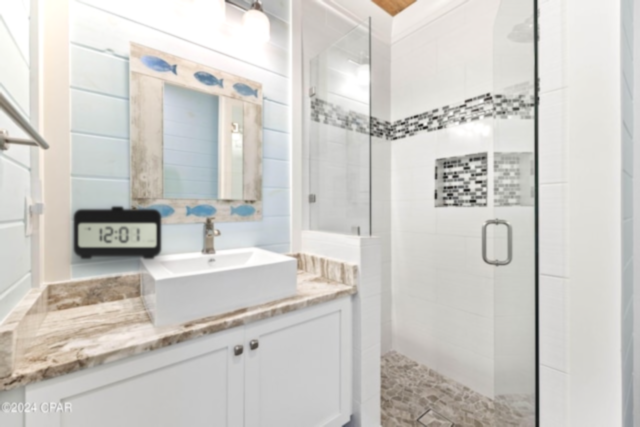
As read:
**12:01**
